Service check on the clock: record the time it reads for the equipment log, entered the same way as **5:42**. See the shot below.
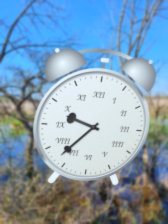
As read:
**9:37**
